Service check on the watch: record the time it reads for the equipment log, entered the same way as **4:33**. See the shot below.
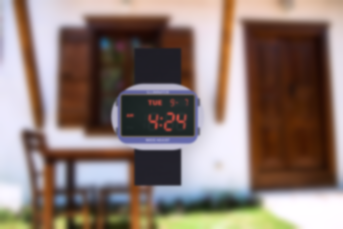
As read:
**4:24**
